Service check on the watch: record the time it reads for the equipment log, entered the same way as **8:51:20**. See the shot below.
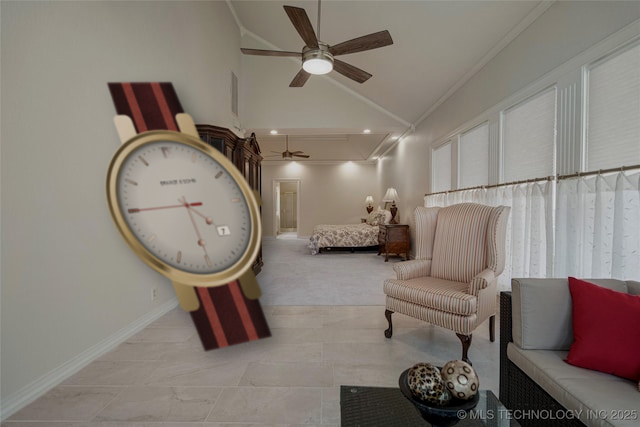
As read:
**4:29:45**
